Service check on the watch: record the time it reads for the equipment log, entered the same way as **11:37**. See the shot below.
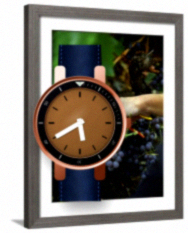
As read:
**5:40**
